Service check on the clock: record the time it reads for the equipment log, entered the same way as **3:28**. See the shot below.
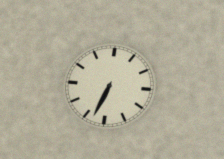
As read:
**6:33**
